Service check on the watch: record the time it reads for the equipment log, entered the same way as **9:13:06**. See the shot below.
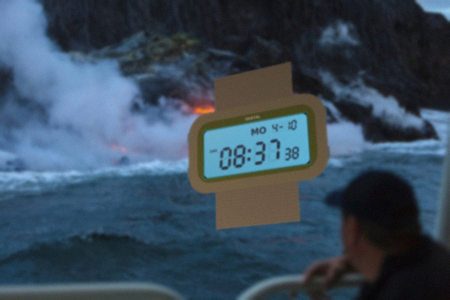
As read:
**8:37:38**
